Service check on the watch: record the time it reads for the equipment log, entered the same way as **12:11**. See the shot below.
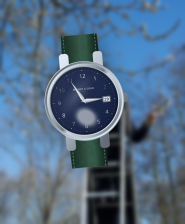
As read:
**2:55**
